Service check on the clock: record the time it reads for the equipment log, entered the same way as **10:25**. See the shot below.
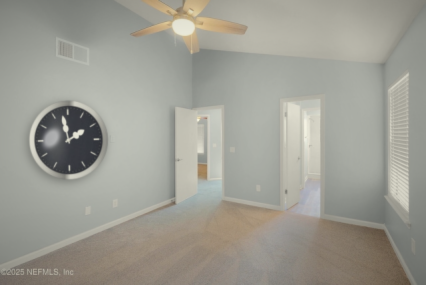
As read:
**1:58**
